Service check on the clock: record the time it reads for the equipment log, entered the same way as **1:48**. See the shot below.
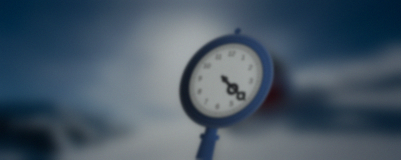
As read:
**4:21**
